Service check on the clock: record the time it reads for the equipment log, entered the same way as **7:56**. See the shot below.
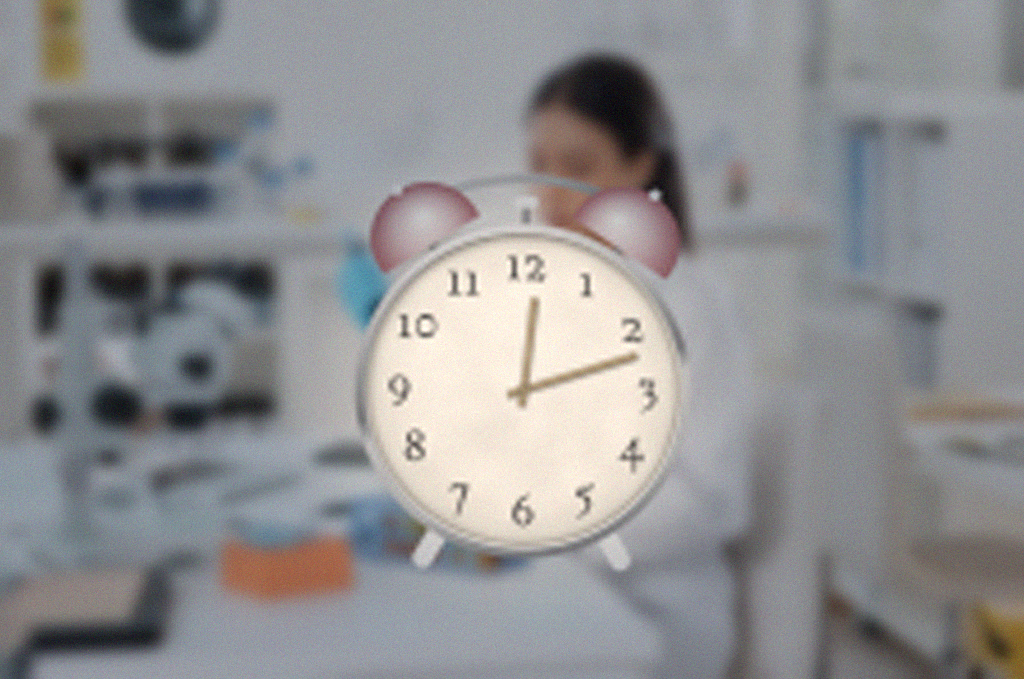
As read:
**12:12**
